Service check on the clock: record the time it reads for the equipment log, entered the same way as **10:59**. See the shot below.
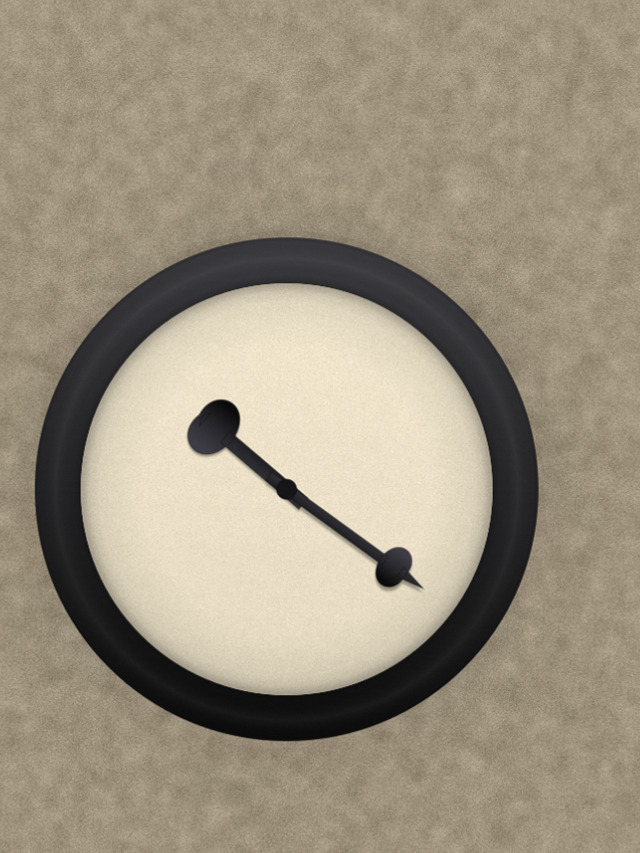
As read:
**10:21**
